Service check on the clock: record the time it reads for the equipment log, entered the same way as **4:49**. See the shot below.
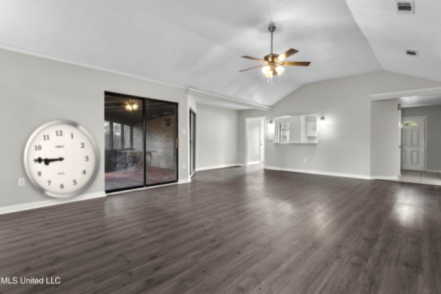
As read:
**8:45**
